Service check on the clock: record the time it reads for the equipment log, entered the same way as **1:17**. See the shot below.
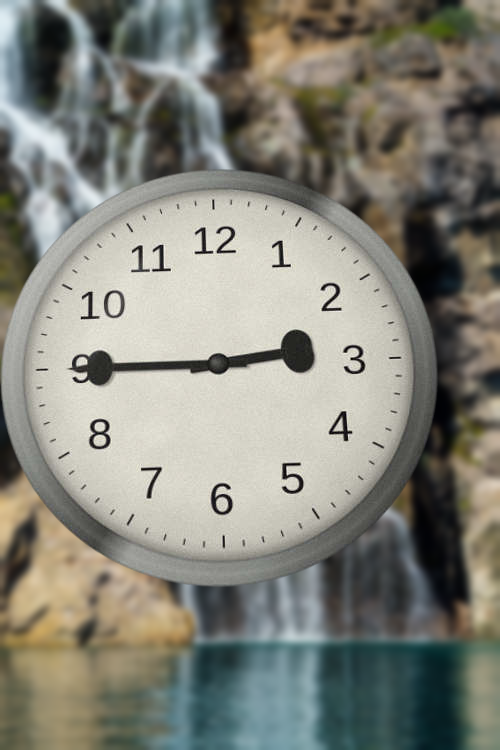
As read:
**2:45**
